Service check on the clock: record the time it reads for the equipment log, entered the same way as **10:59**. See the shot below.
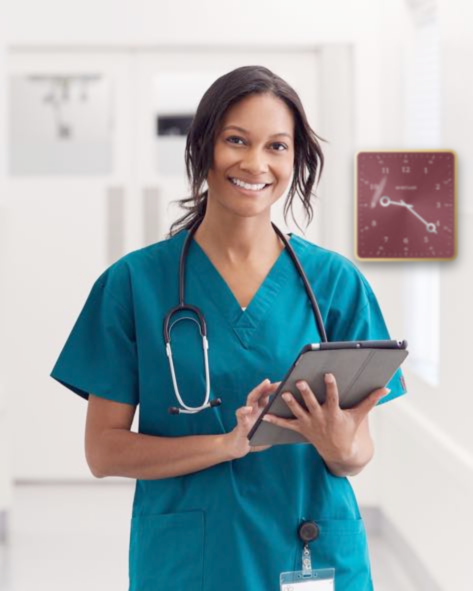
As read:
**9:22**
